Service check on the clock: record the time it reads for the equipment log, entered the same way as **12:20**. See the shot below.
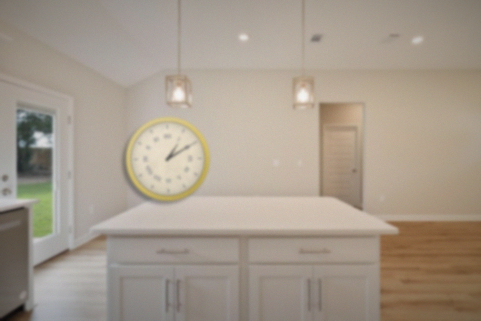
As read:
**1:10**
